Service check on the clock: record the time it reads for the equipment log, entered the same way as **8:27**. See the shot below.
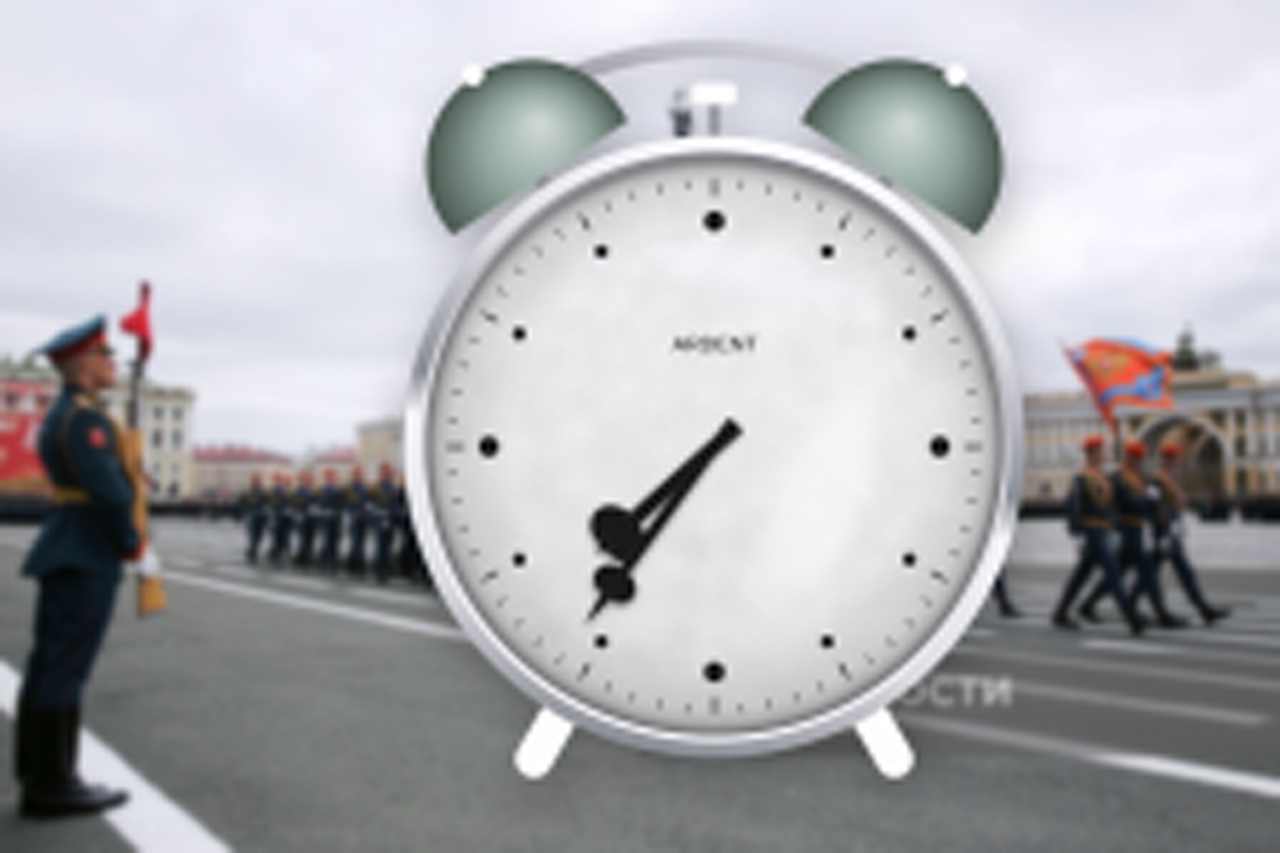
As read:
**7:36**
